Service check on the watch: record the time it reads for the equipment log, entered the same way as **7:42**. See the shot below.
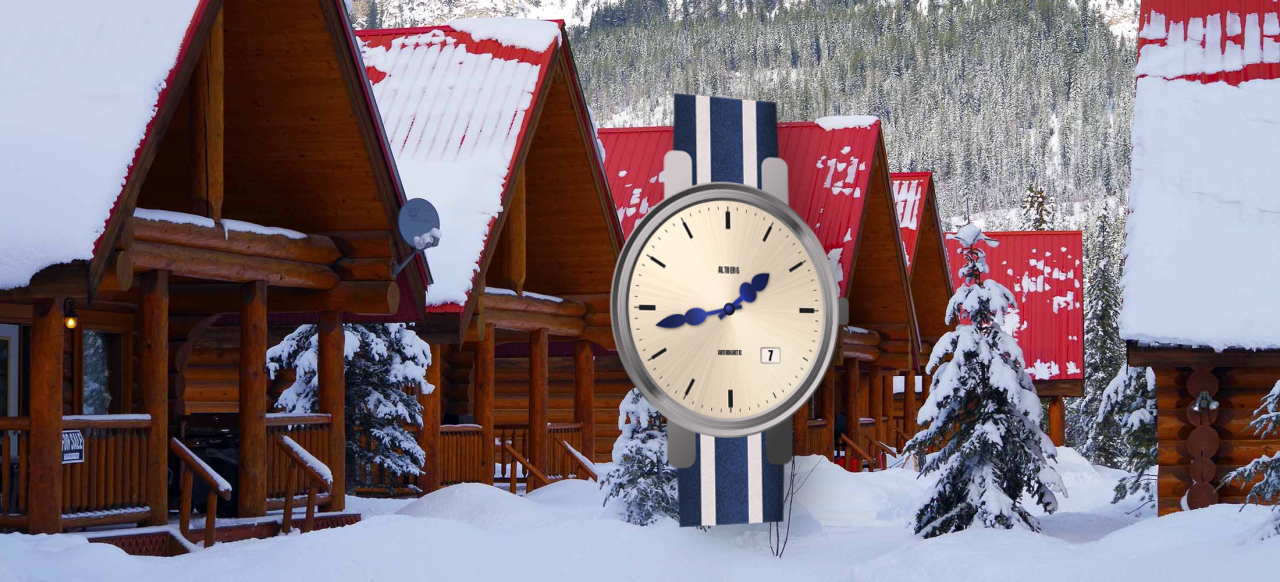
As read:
**1:43**
